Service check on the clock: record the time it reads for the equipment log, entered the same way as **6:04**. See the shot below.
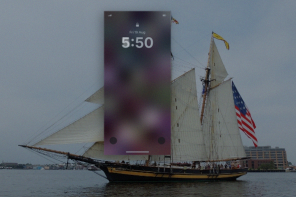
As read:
**5:50**
